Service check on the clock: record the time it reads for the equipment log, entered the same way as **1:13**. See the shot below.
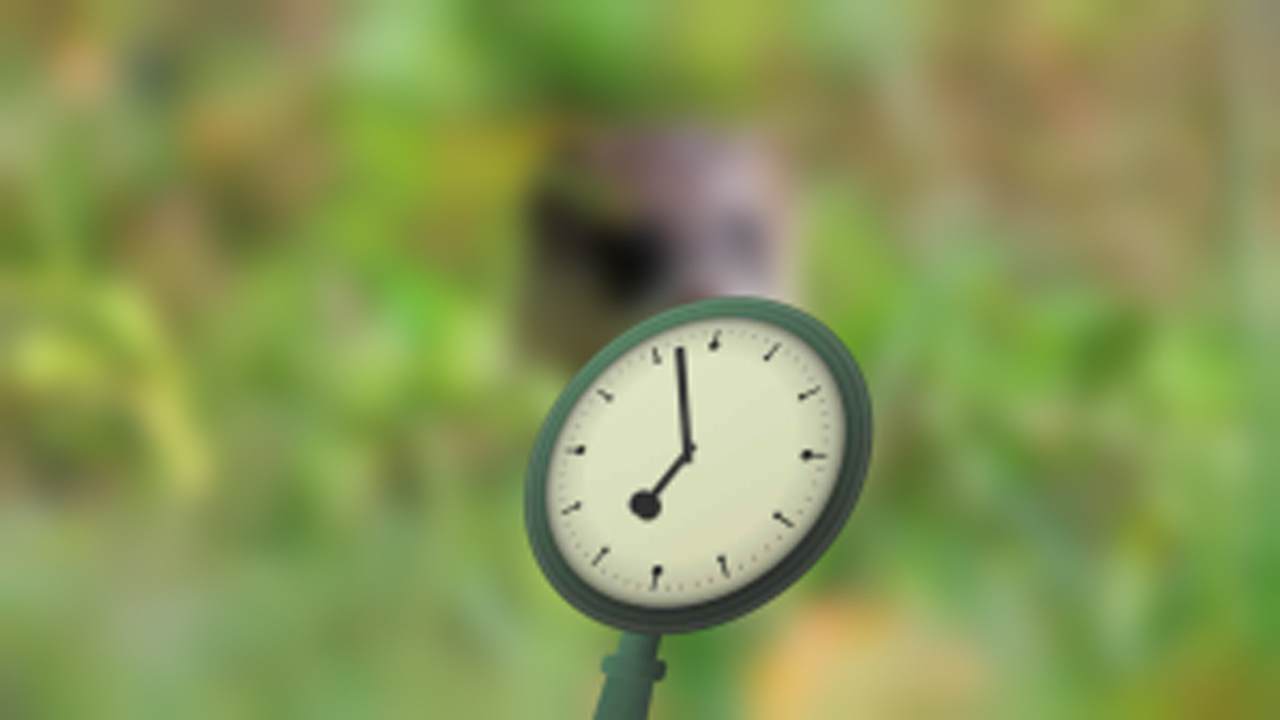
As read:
**6:57**
